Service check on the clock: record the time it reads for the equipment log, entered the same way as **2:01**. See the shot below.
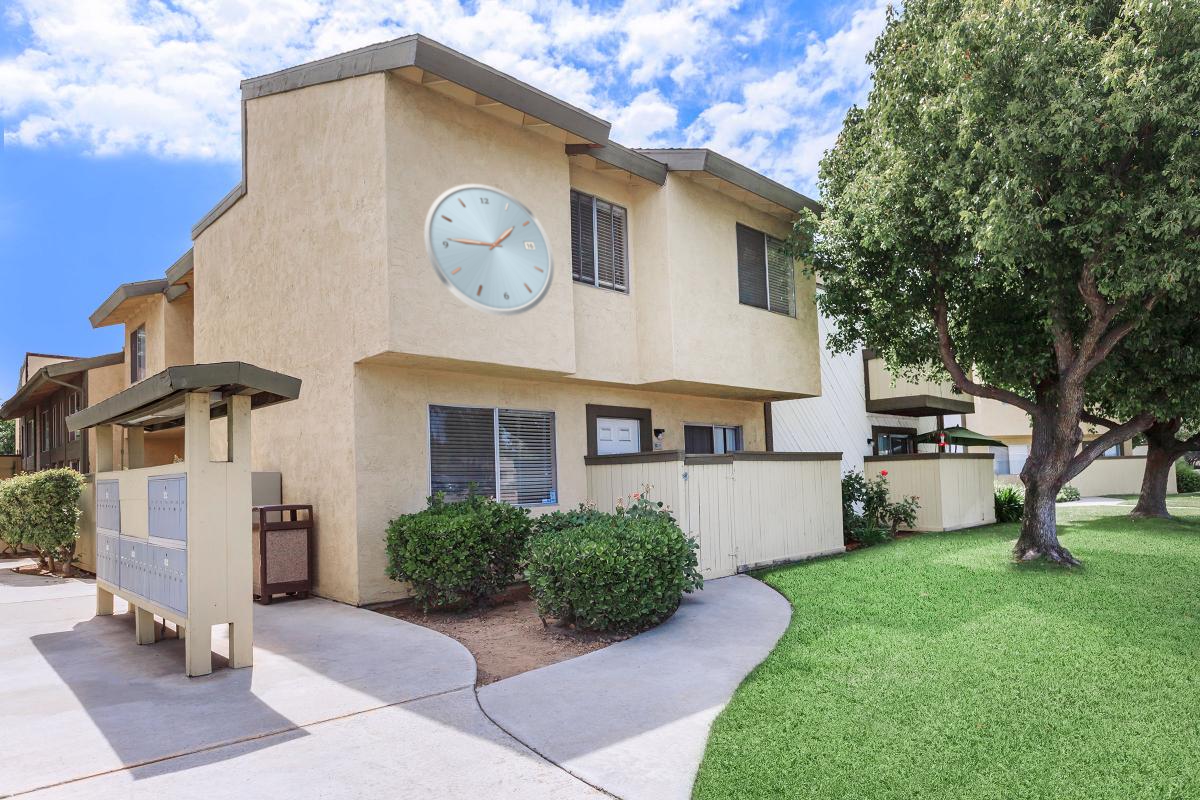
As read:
**1:46**
